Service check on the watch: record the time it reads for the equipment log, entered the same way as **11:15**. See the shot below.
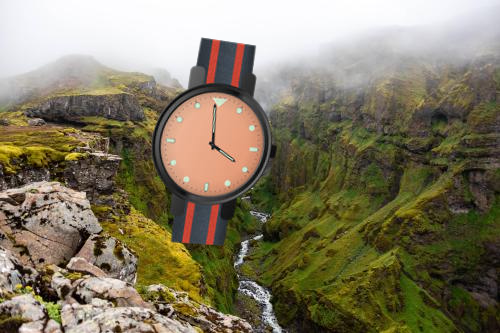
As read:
**3:59**
